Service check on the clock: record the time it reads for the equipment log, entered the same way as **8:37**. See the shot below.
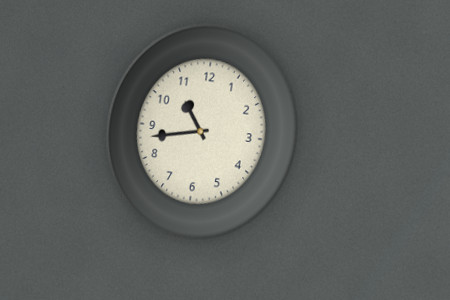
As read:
**10:43**
